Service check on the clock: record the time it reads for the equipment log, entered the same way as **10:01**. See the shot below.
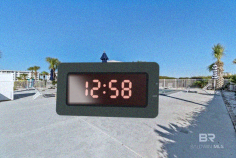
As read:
**12:58**
